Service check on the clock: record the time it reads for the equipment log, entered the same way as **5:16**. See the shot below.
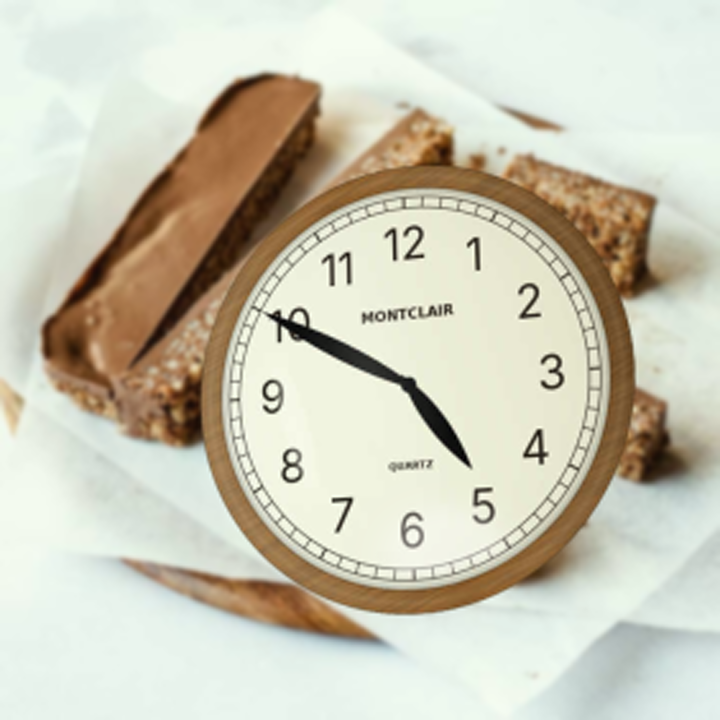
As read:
**4:50**
